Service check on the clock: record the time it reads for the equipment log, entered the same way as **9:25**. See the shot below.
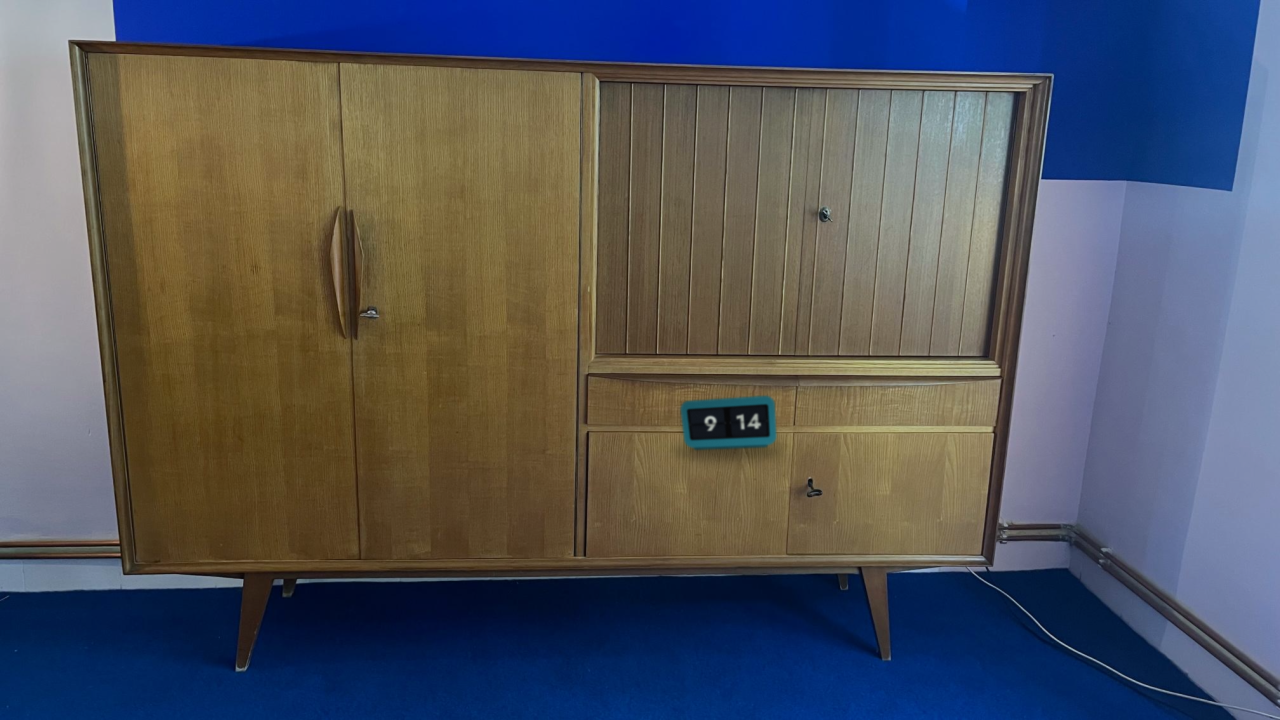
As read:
**9:14**
